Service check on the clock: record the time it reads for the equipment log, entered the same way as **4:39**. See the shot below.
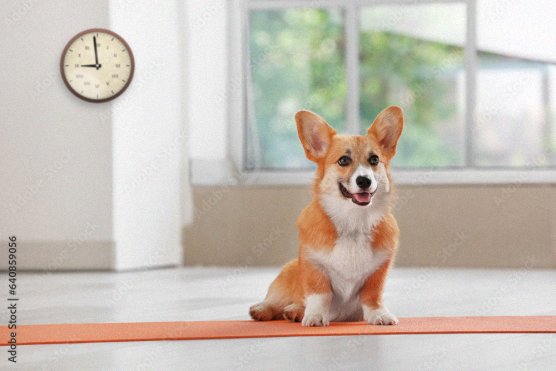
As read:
**8:59**
